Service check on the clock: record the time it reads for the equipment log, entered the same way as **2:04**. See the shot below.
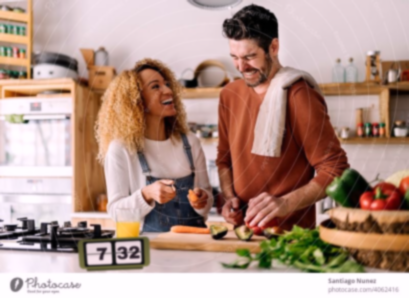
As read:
**7:32**
